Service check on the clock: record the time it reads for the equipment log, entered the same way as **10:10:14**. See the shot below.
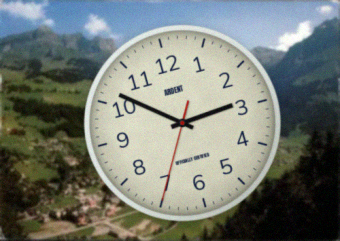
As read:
**2:51:35**
